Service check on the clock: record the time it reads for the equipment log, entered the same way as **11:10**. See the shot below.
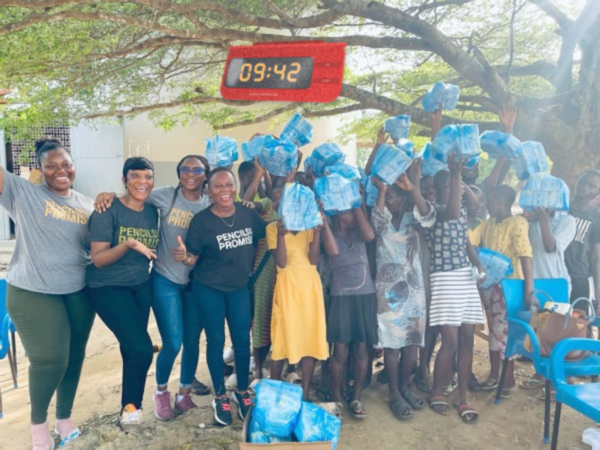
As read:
**9:42**
